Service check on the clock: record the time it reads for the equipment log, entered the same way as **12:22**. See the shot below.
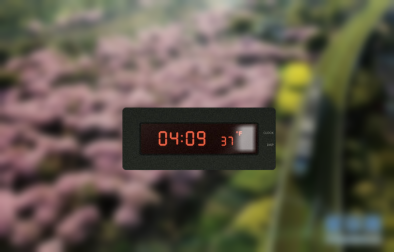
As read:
**4:09**
